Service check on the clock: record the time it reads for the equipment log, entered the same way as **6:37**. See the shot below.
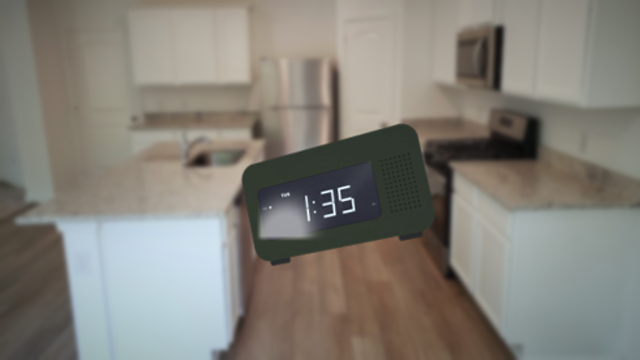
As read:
**1:35**
